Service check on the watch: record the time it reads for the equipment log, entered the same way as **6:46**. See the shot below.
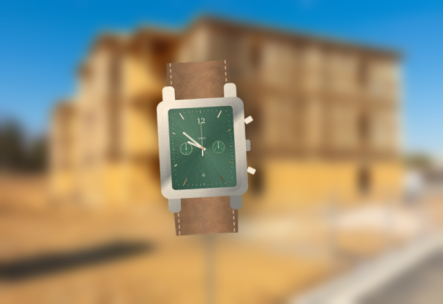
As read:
**9:52**
